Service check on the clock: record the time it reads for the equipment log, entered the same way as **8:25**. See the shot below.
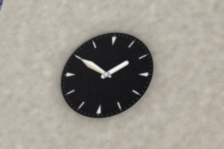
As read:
**1:50**
